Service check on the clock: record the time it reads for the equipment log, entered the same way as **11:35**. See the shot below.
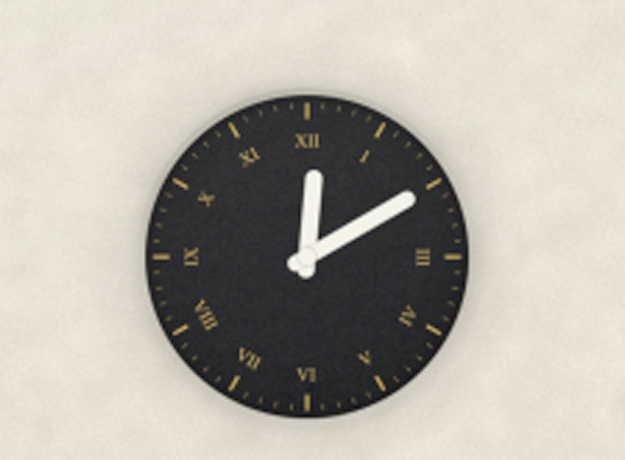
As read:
**12:10**
